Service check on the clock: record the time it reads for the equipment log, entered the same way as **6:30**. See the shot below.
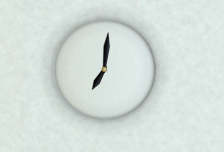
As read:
**7:01**
